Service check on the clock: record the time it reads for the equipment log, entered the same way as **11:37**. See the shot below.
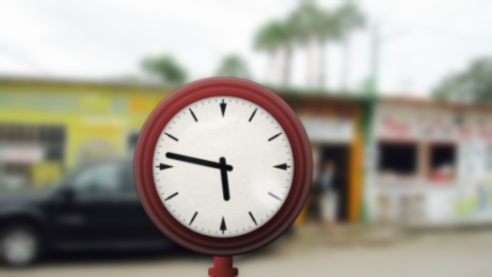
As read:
**5:47**
